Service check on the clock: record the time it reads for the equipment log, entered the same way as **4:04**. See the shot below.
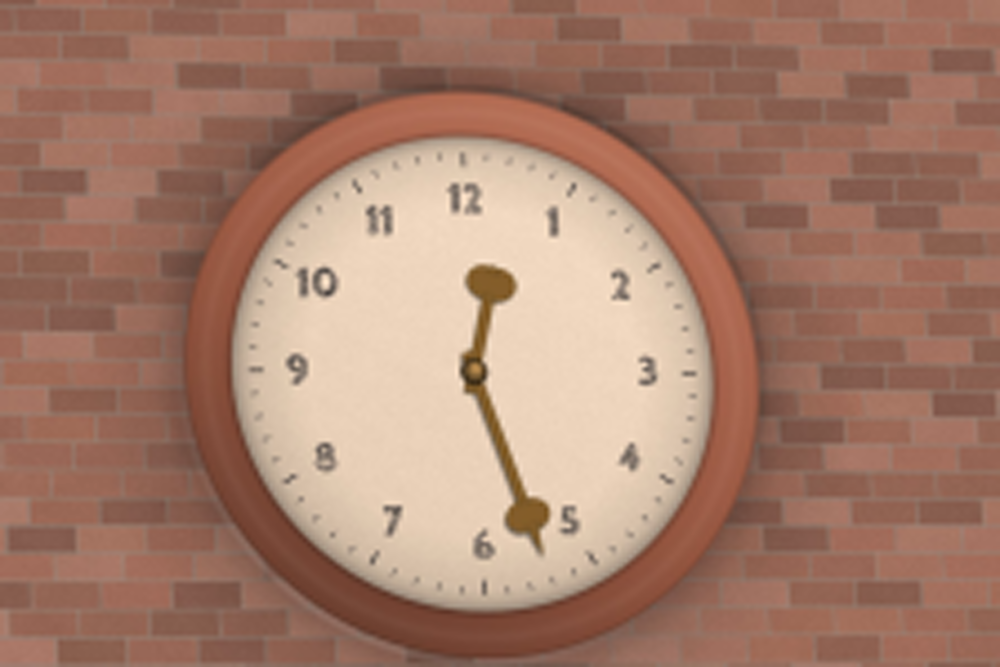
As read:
**12:27**
